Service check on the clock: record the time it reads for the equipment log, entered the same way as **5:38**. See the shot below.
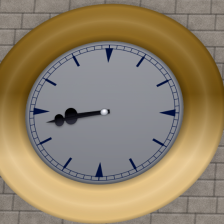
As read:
**8:43**
